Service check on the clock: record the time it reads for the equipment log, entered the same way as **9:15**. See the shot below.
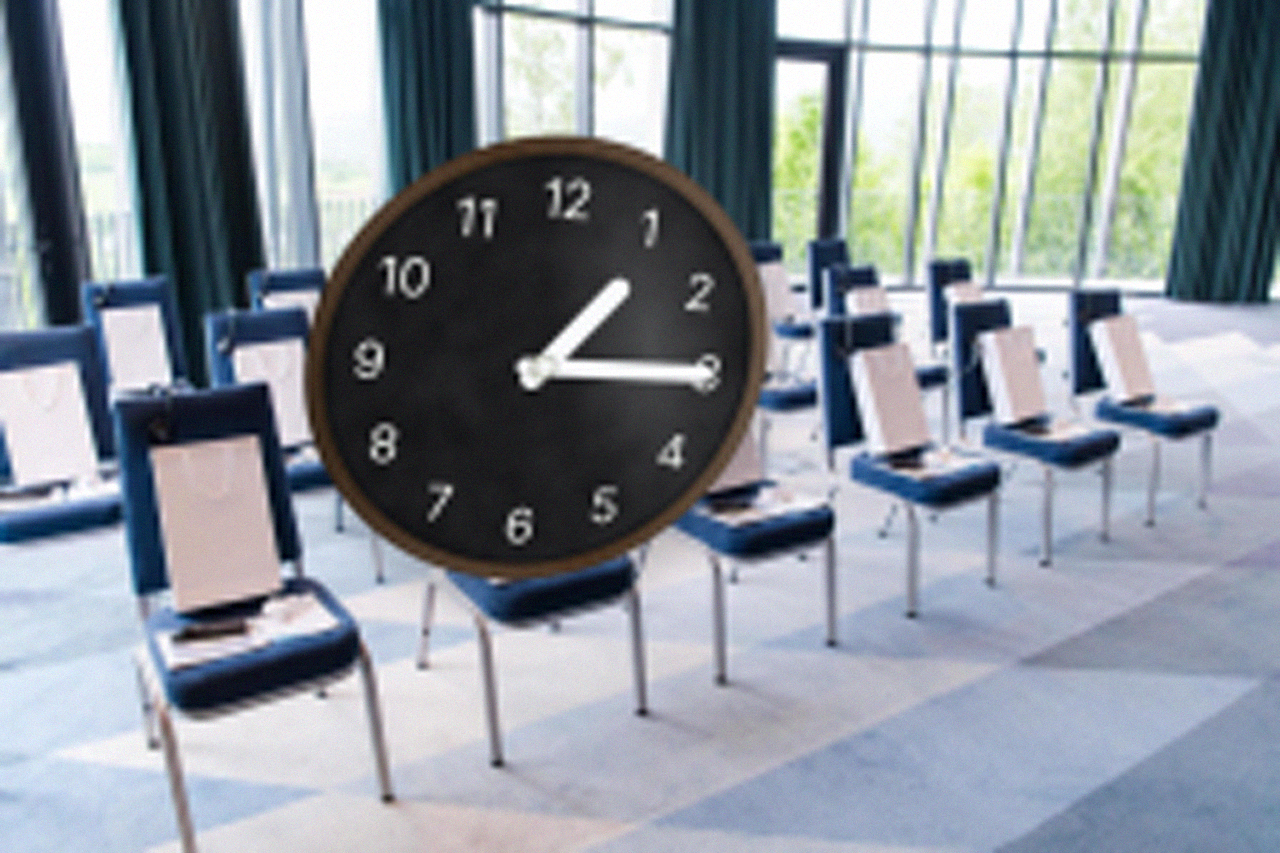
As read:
**1:15**
